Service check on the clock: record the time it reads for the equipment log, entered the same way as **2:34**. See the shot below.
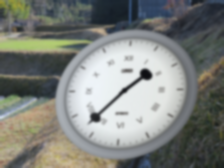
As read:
**1:37**
